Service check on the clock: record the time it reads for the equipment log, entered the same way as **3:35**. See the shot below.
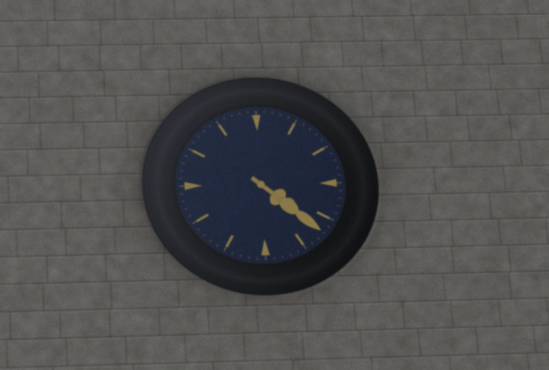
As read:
**4:22**
